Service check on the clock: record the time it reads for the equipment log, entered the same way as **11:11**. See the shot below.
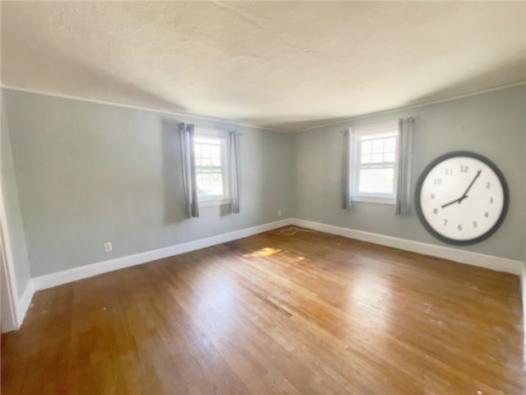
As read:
**8:05**
